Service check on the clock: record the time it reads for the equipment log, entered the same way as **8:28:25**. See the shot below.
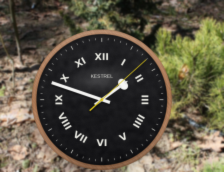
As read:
**1:48:08**
